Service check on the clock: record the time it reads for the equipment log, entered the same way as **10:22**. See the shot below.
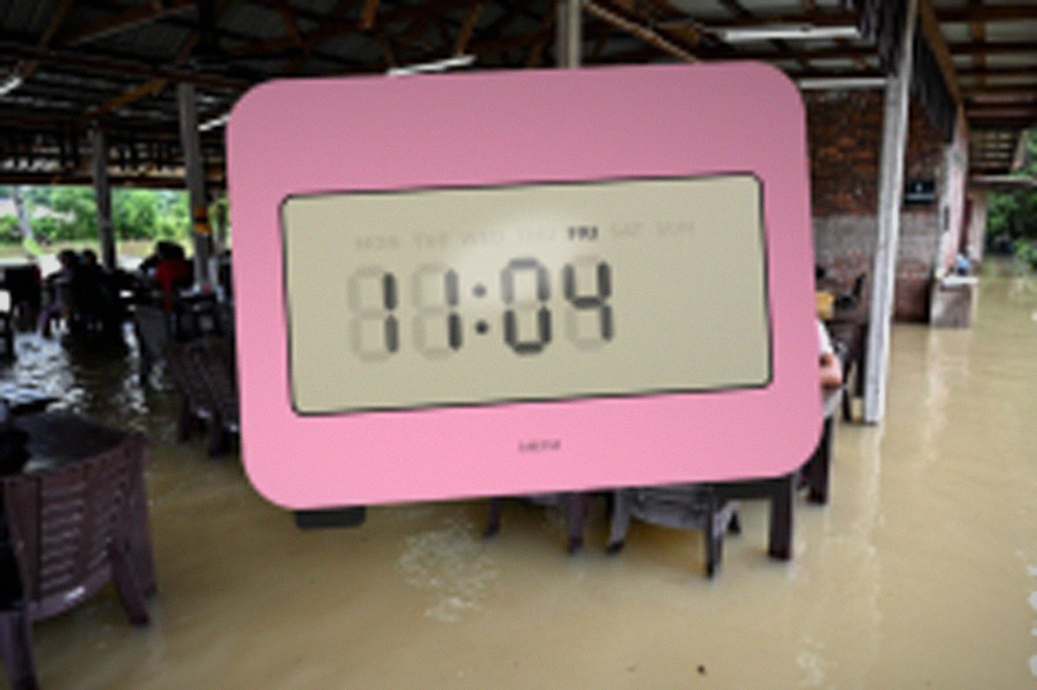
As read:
**11:04**
